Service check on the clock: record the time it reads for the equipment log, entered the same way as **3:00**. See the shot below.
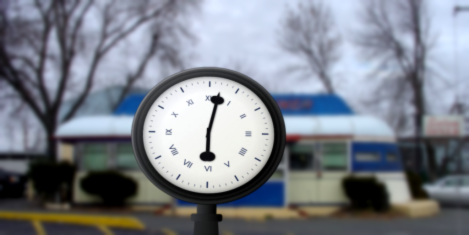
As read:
**6:02**
